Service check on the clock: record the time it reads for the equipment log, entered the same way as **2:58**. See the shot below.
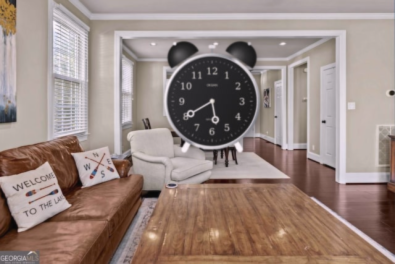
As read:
**5:40**
